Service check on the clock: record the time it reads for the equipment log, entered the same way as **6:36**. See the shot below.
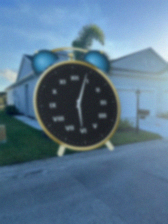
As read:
**6:04**
